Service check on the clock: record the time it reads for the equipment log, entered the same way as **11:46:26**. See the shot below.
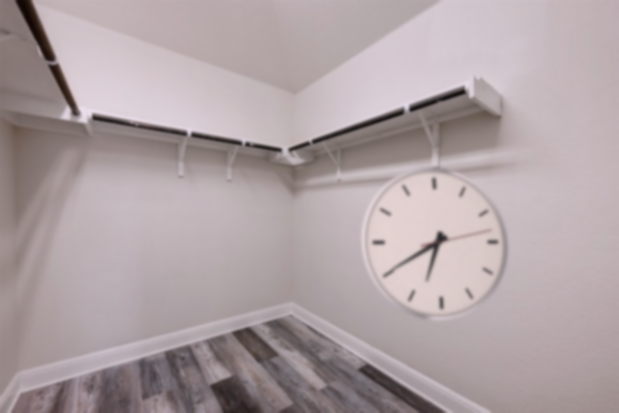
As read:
**6:40:13**
